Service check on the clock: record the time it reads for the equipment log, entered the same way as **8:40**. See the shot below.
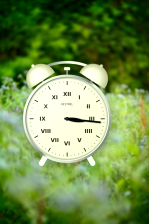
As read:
**3:16**
